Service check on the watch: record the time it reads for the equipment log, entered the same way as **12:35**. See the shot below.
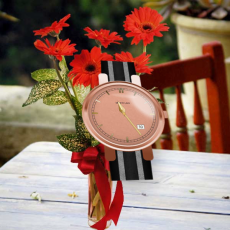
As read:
**11:25**
